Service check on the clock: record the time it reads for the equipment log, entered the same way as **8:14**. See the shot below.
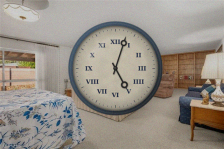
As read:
**5:03**
